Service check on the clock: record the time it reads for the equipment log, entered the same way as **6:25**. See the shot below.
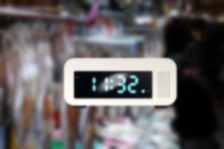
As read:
**11:32**
